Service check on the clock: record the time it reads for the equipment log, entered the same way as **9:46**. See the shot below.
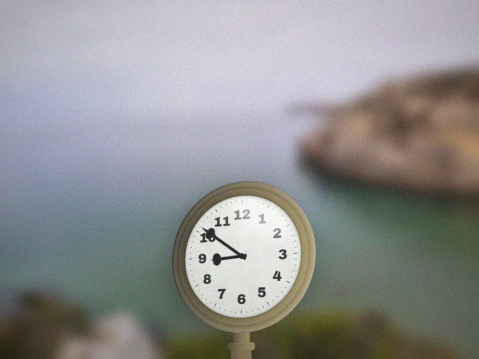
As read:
**8:51**
